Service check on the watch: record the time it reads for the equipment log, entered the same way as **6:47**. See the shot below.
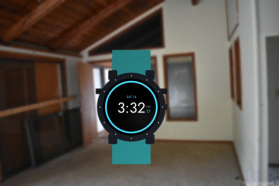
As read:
**3:32**
